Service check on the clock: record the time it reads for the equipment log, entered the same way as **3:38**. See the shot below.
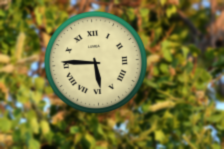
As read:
**5:46**
